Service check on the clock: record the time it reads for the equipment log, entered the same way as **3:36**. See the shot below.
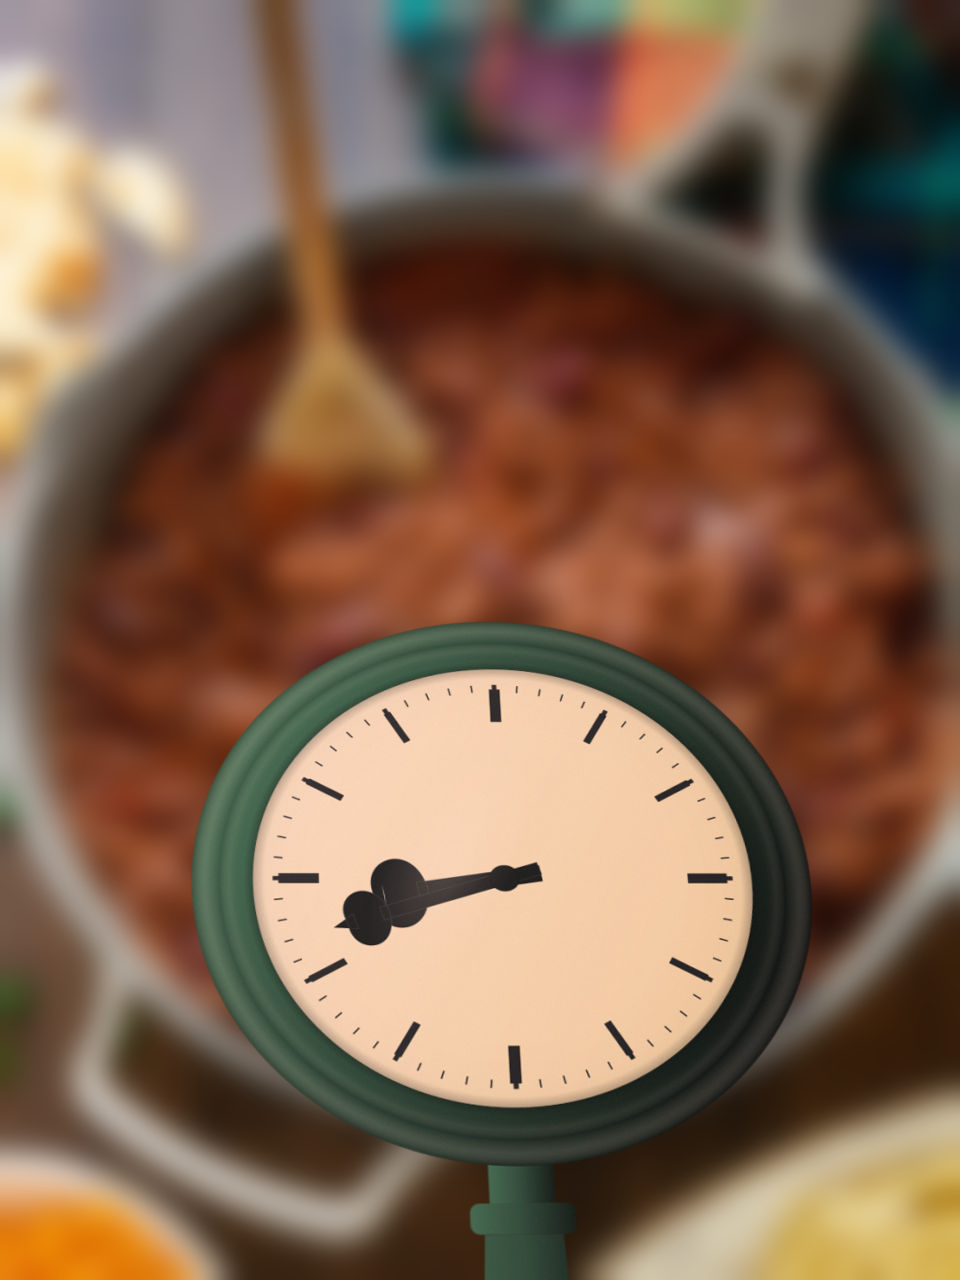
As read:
**8:42**
